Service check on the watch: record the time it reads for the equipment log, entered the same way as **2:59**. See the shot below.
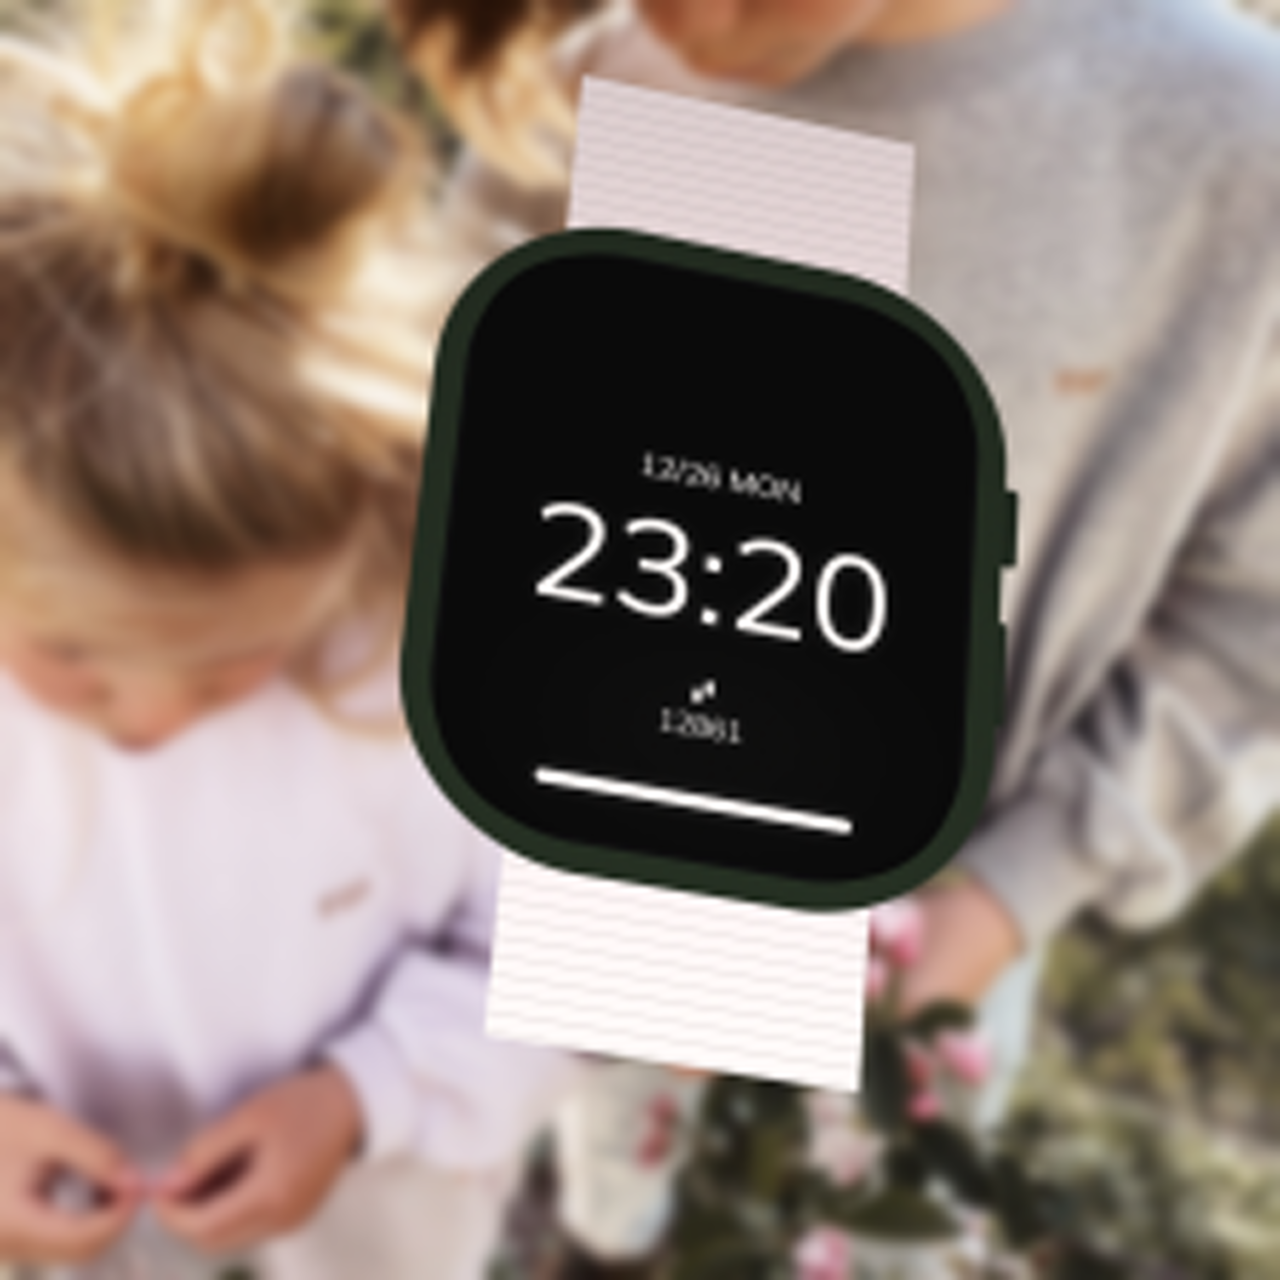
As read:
**23:20**
